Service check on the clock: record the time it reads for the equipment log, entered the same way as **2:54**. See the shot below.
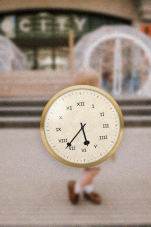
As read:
**5:37**
